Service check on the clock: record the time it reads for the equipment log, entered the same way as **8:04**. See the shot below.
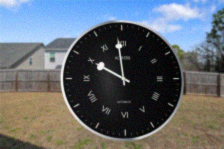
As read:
**9:59**
